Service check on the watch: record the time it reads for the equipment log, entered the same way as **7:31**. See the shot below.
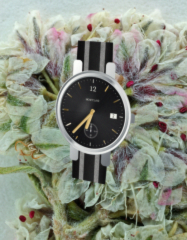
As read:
**6:37**
